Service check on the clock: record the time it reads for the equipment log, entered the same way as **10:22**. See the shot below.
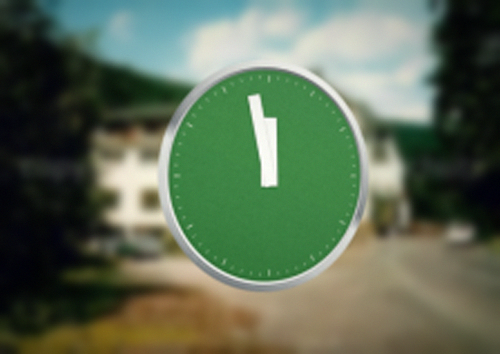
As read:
**11:58**
